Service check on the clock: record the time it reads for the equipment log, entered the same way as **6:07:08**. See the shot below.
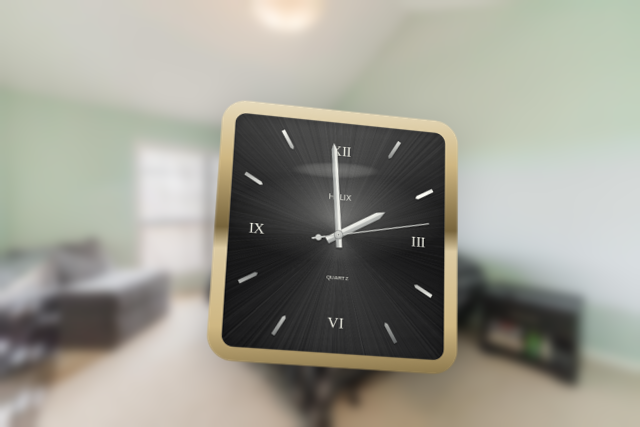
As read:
**1:59:13**
